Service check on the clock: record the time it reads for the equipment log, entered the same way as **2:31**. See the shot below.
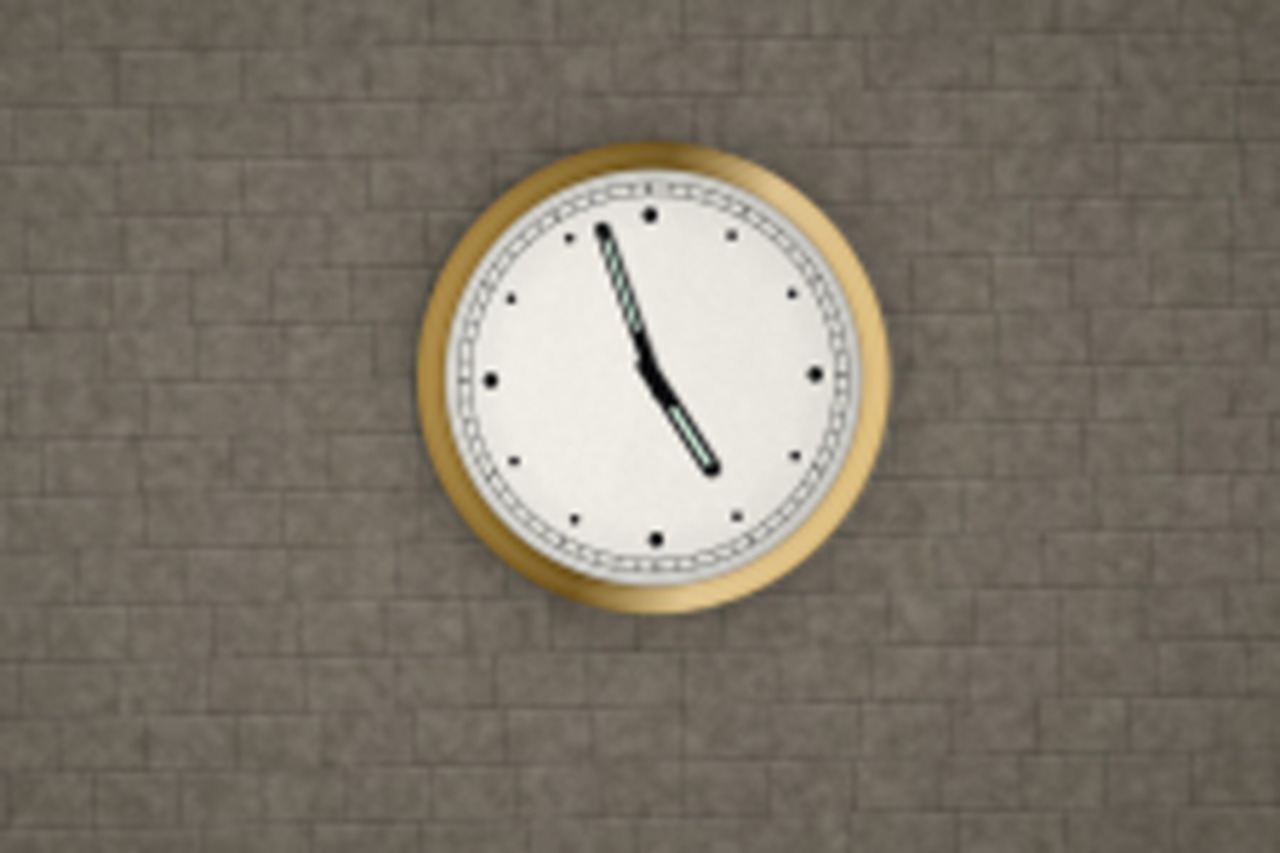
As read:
**4:57**
